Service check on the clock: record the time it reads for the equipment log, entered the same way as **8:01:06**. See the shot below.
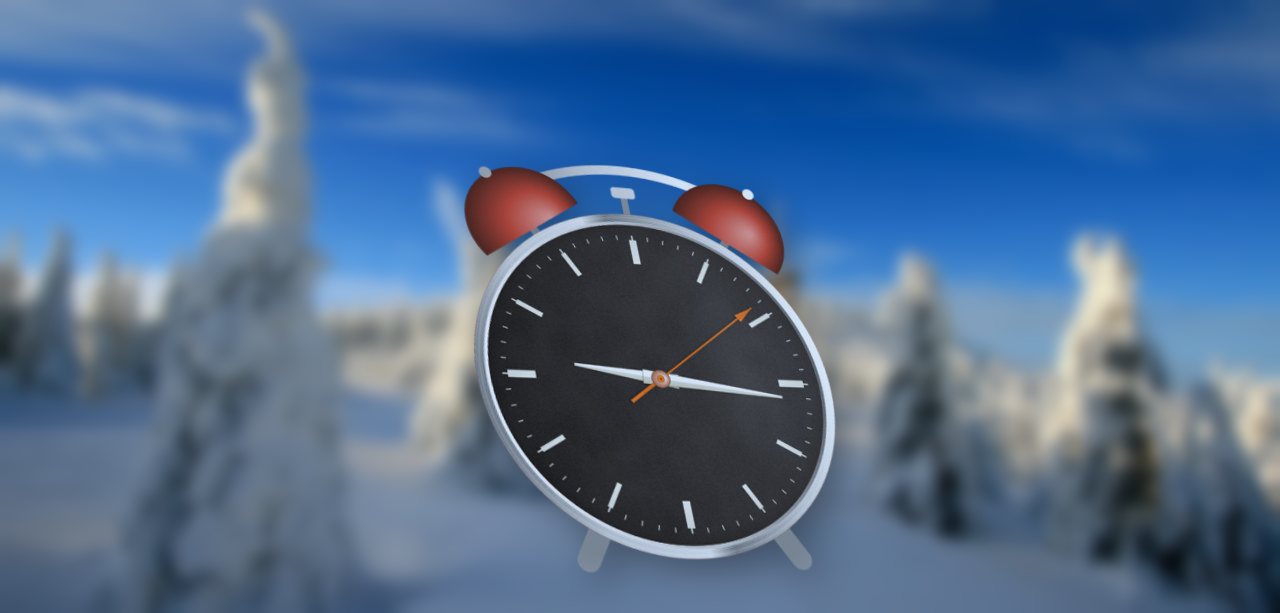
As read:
**9:16:09**
